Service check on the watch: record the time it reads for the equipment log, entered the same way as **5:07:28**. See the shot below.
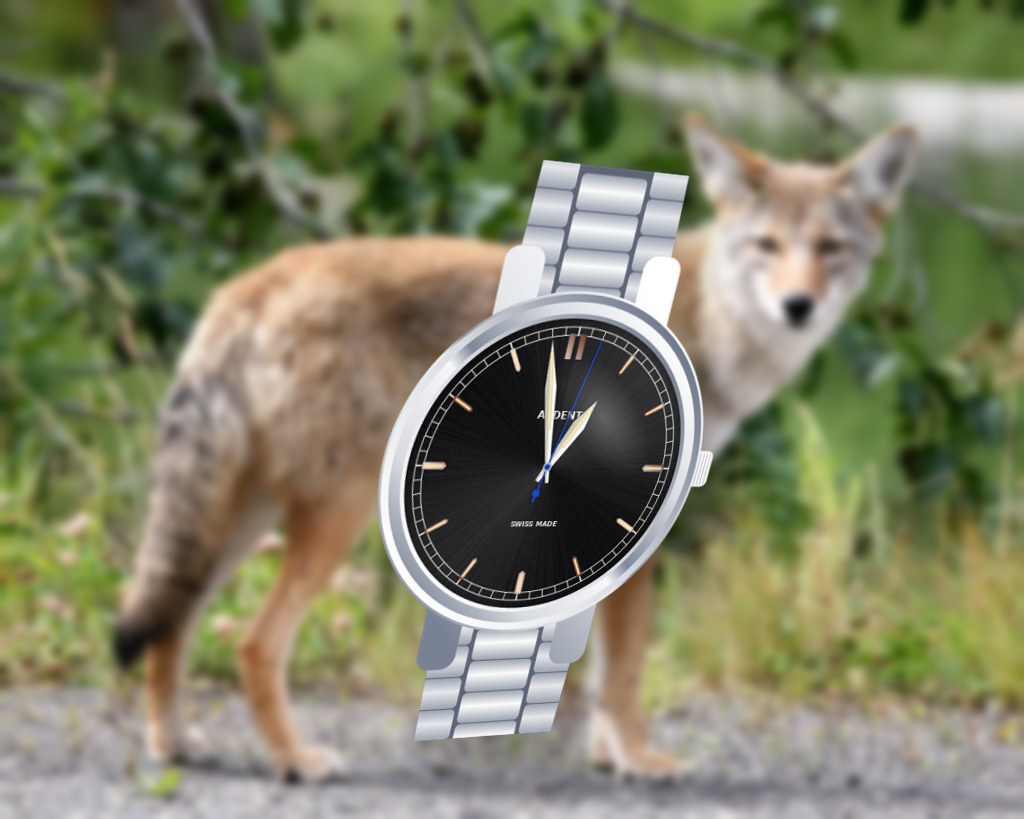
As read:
**12:58:02**
